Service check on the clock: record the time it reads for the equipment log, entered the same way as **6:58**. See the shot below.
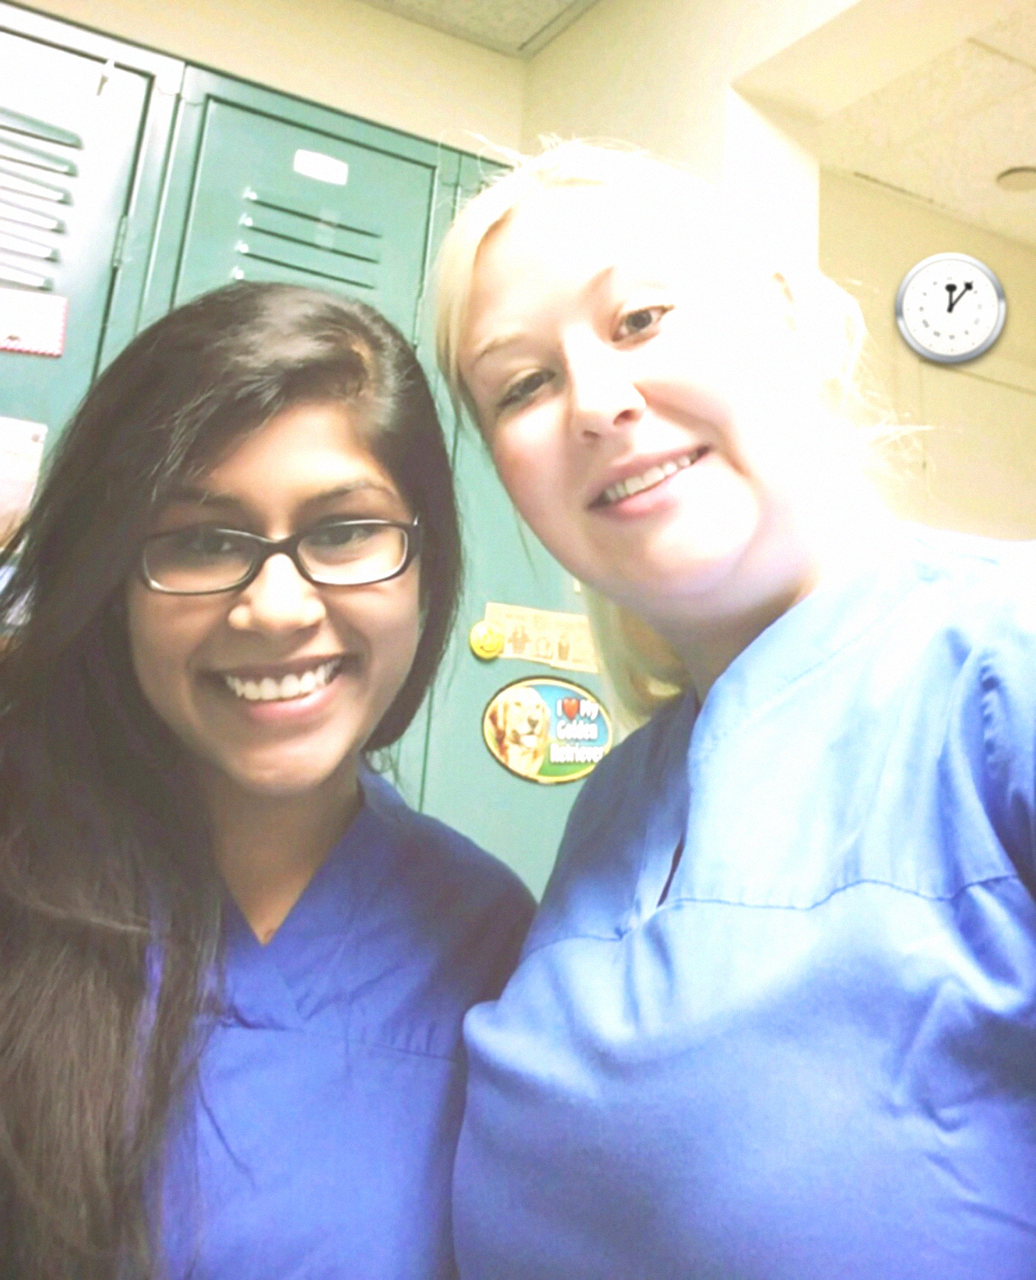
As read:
**12:07**
